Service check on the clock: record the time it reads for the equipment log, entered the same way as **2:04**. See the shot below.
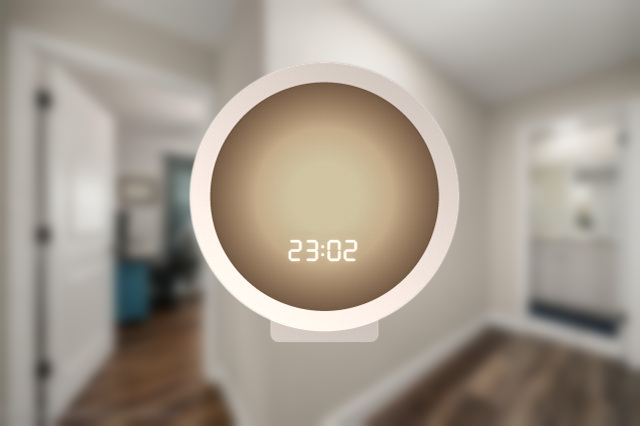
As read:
**23:02**
